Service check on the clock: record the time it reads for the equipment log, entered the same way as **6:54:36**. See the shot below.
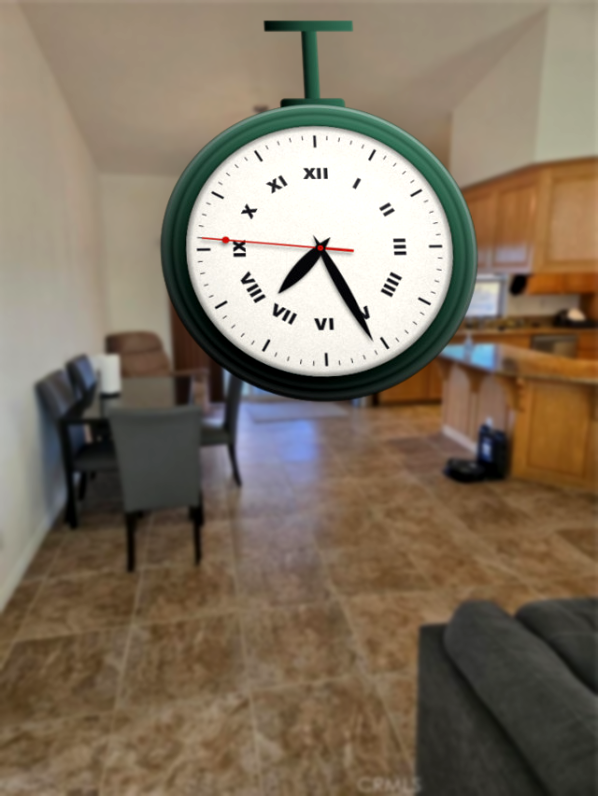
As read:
**7:25:46**
